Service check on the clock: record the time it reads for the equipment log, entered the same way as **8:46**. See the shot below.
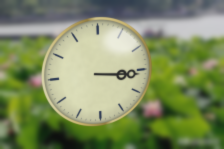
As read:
**3:16**
